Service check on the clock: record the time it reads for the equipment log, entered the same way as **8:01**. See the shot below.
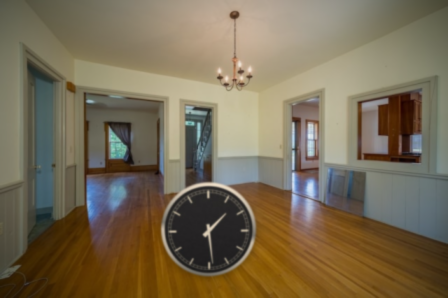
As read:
**1:29**
